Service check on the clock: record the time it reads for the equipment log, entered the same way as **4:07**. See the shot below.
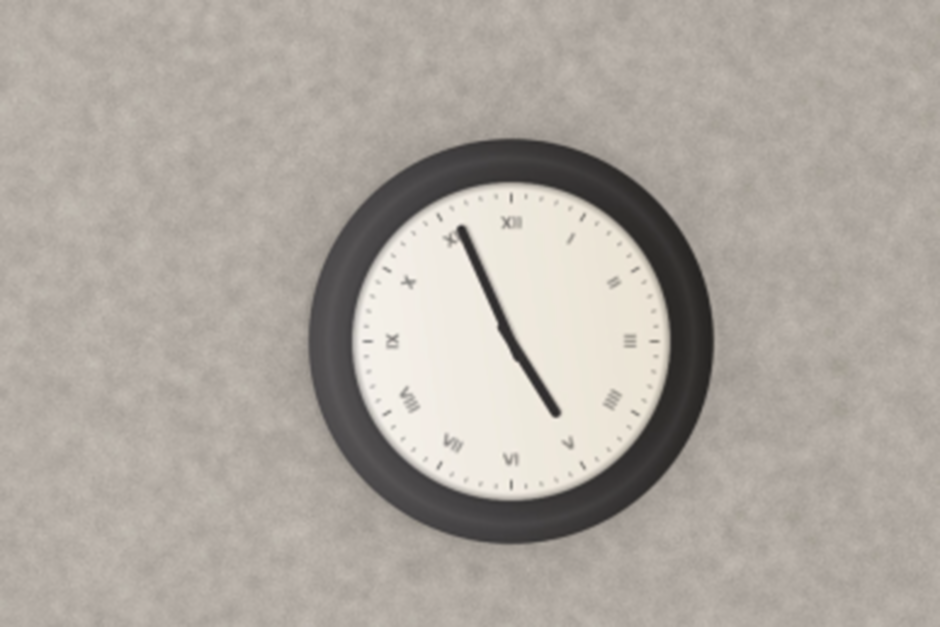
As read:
**4:56**
